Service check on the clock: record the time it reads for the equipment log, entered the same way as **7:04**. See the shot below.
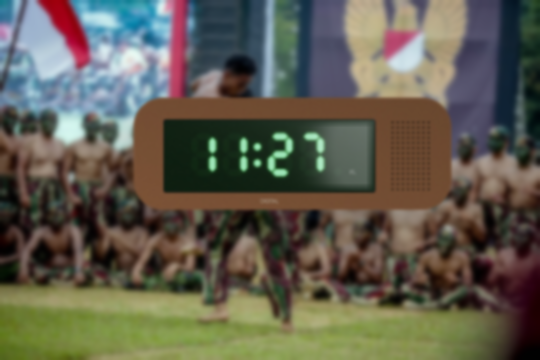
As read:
**11:27**
